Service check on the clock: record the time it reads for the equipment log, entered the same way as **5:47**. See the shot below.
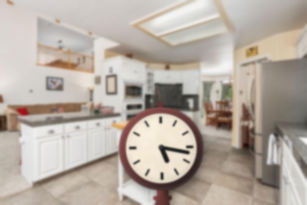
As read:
**5:17**
